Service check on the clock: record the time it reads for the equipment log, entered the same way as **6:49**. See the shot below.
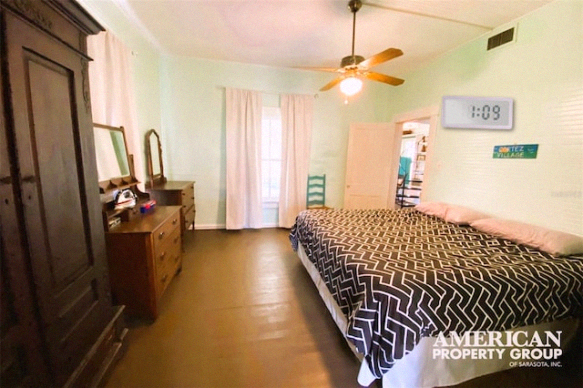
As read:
**1:09**
